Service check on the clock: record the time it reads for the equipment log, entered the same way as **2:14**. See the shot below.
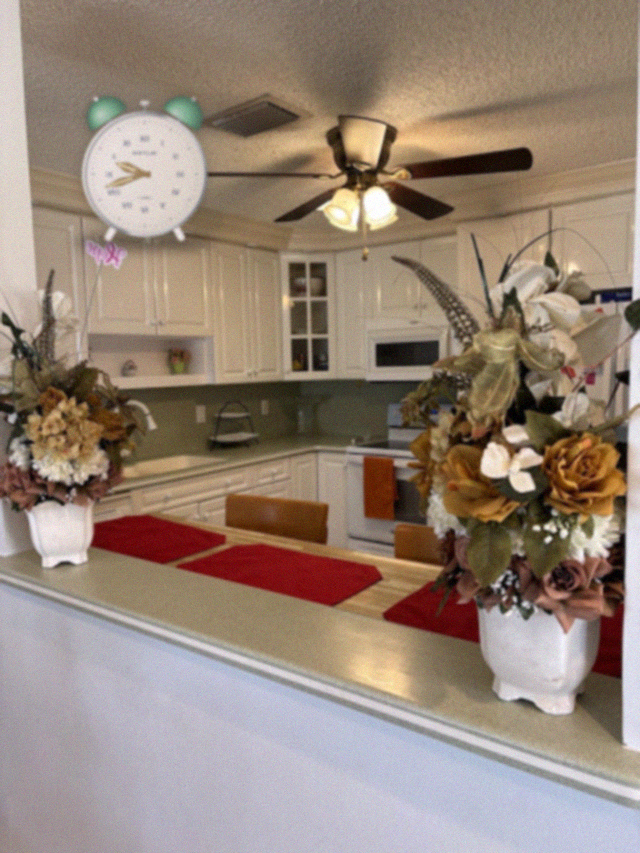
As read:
**9:42**
